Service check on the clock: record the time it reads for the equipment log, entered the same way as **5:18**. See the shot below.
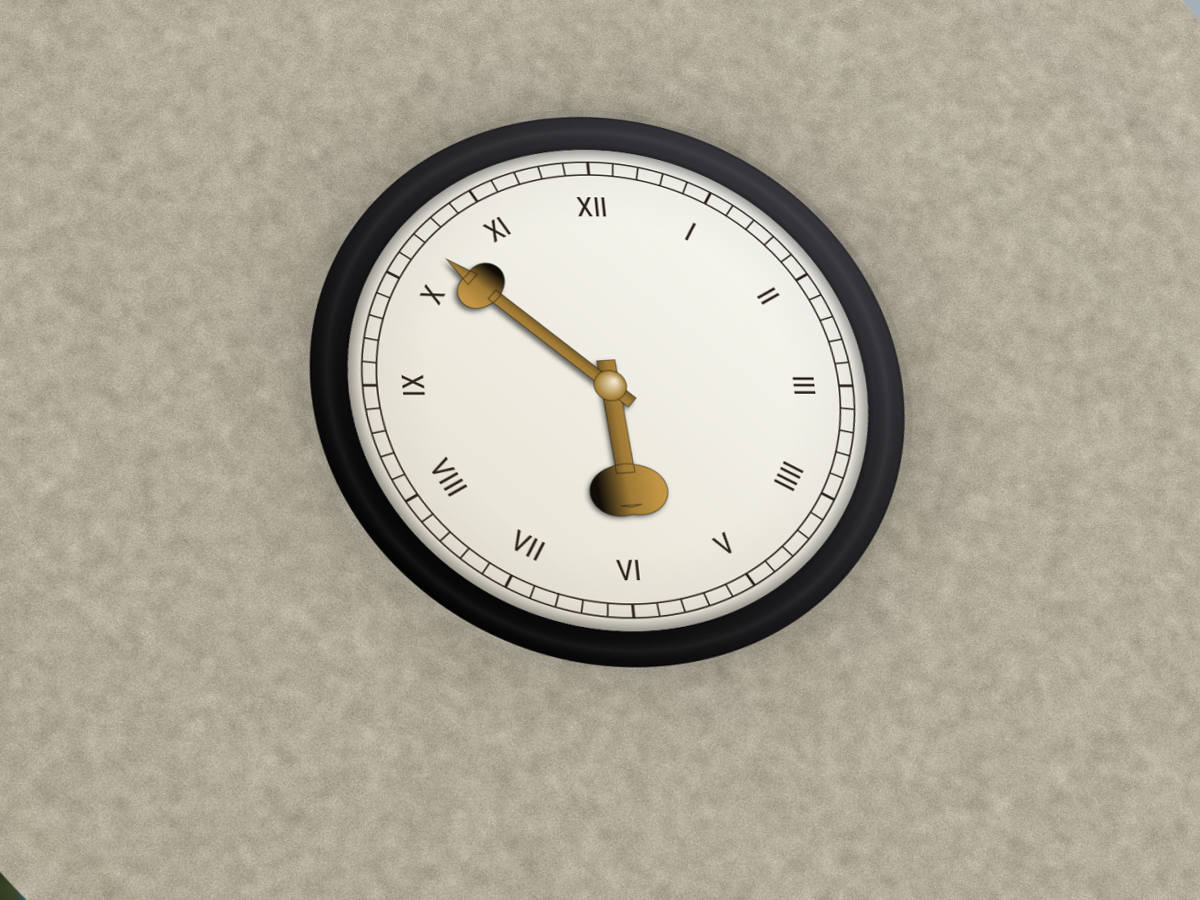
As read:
**5:52**
